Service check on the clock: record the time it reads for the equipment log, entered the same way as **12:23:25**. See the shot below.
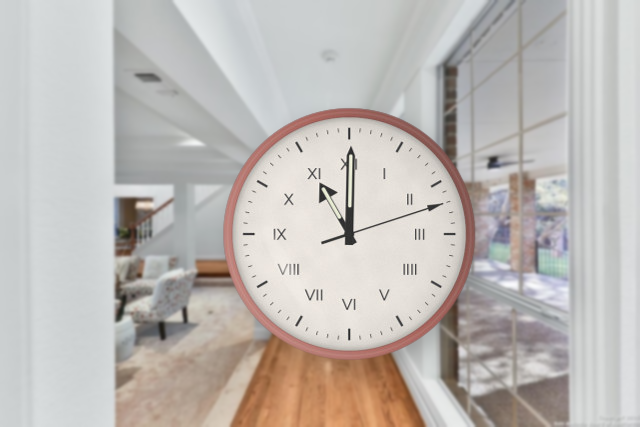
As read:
**11:00:12**
